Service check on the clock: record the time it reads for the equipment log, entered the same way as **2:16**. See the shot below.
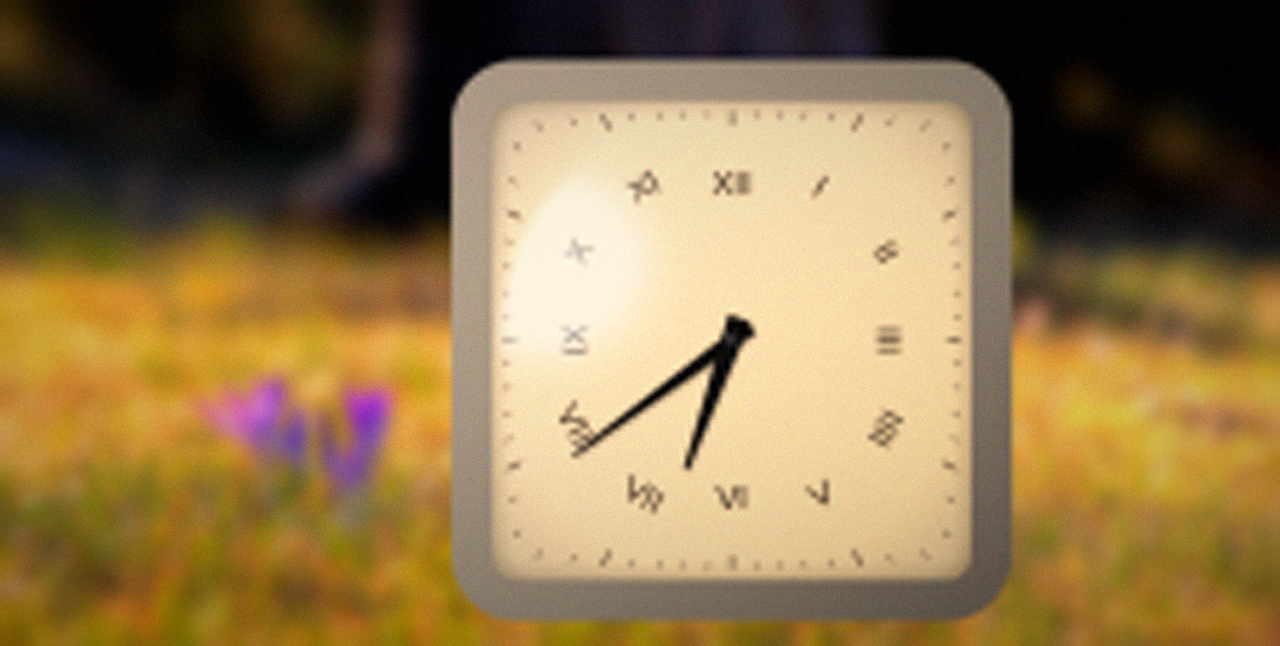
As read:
**6:39**
